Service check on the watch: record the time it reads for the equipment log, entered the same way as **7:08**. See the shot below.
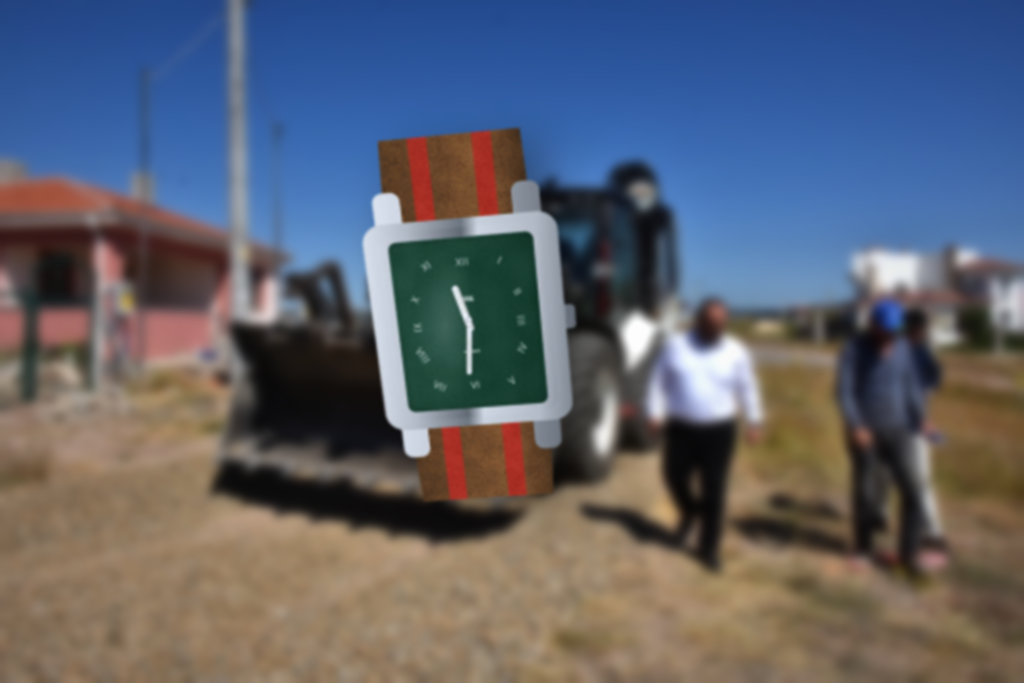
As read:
**11:31**
